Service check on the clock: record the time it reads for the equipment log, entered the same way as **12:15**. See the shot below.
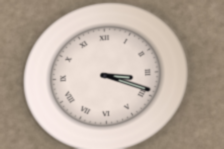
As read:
**3:19**
